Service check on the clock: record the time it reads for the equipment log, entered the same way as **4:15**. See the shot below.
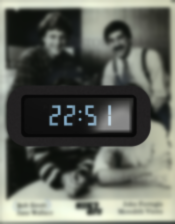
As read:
**22:51**
